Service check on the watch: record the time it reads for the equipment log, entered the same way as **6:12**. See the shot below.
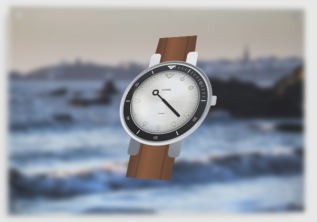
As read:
**10:22**
